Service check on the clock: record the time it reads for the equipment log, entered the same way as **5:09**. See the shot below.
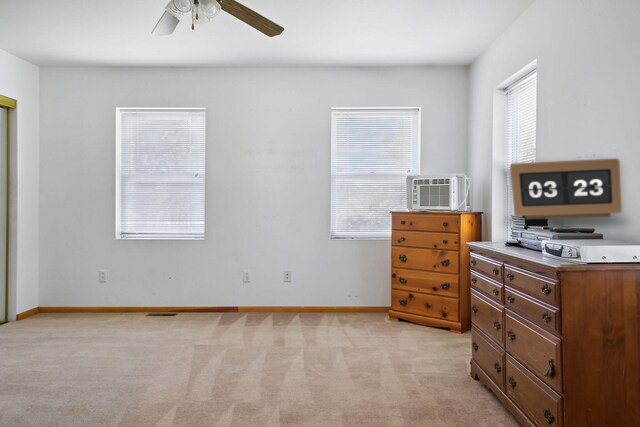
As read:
**3:23**
